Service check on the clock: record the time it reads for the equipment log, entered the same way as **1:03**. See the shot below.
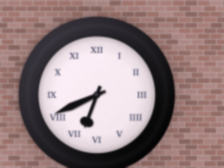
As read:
**6:41**
